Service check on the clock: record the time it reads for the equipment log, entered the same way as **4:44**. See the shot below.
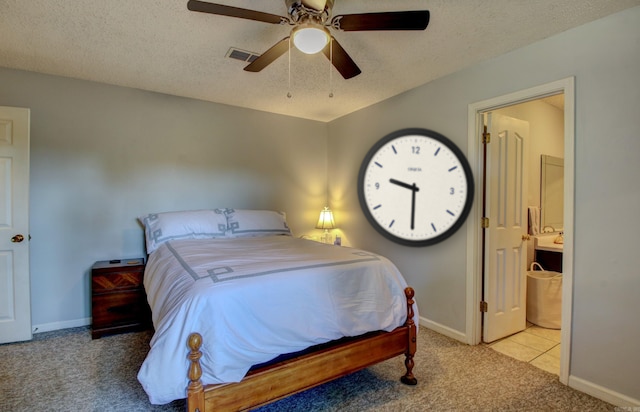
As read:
**9:30**
